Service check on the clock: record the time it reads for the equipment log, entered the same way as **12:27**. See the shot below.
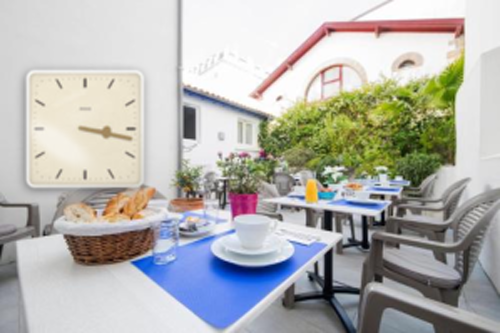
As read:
**3:17**
